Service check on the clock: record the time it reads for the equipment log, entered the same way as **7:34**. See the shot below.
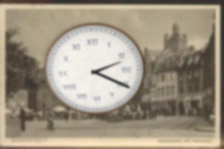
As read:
**2:20**
